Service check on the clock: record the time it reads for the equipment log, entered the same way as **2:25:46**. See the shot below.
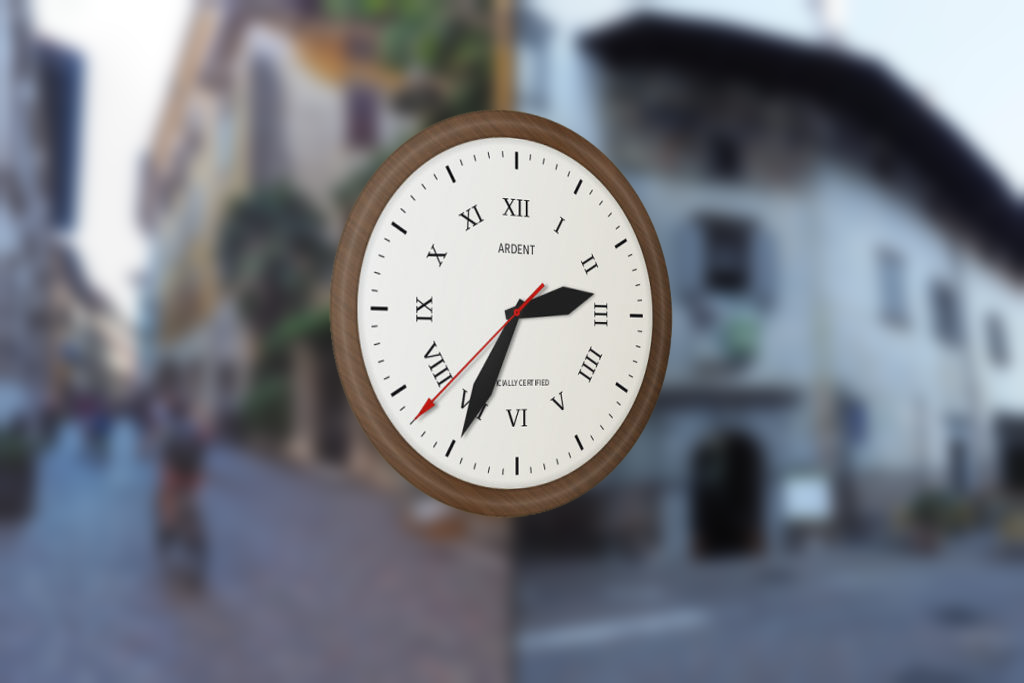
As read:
**2:34:38**
